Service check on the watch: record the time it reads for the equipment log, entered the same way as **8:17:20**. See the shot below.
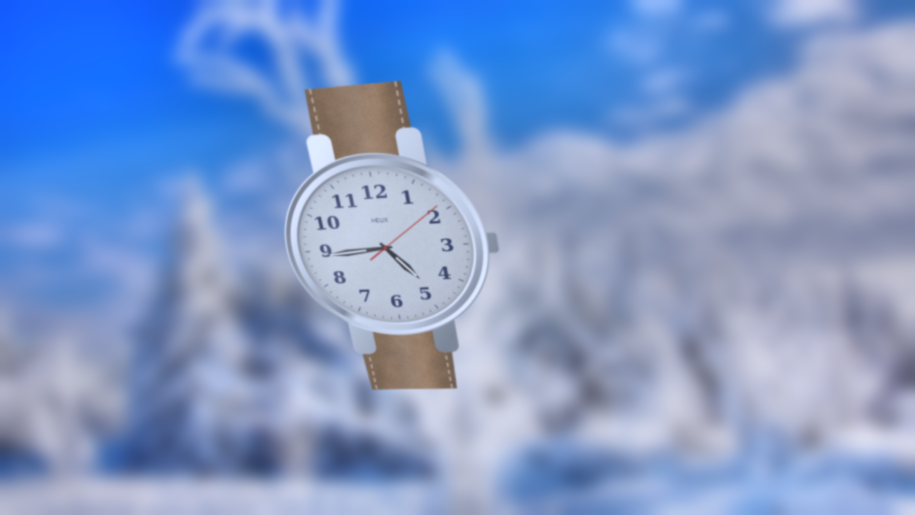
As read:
**4:44:09**
